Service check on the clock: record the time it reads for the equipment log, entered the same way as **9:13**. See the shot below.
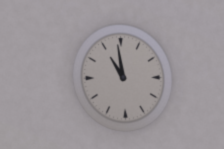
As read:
**10:59**
